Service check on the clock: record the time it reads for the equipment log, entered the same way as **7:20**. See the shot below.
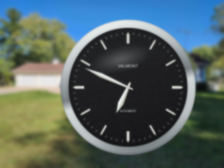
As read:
**6:49**
